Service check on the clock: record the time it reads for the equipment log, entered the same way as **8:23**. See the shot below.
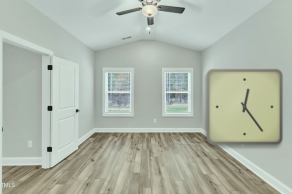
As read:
**12:24**
